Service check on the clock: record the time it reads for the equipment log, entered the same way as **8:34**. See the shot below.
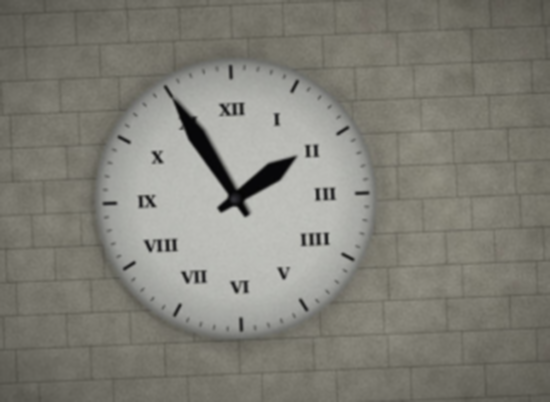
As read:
**1:55**
